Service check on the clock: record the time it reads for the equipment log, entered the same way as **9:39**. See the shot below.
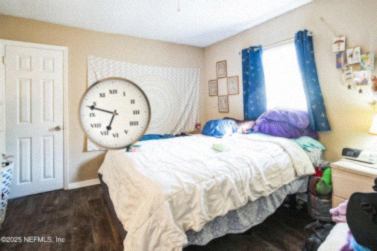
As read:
**6:48**
